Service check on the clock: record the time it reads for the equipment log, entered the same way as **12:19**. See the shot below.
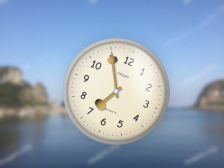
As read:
**6:55**
